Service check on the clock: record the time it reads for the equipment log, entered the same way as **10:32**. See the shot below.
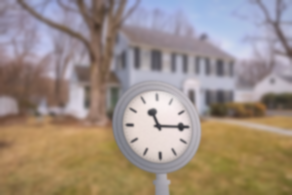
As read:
**11:15**
